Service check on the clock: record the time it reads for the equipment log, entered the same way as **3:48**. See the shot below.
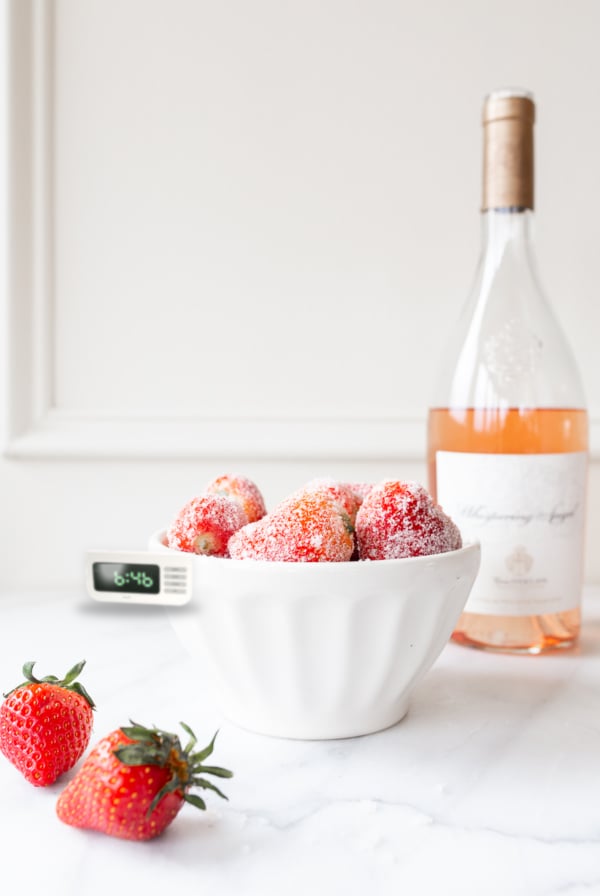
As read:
**6:46**
